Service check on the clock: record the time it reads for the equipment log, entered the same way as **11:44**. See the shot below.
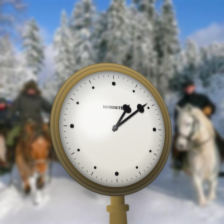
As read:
**1:09**
